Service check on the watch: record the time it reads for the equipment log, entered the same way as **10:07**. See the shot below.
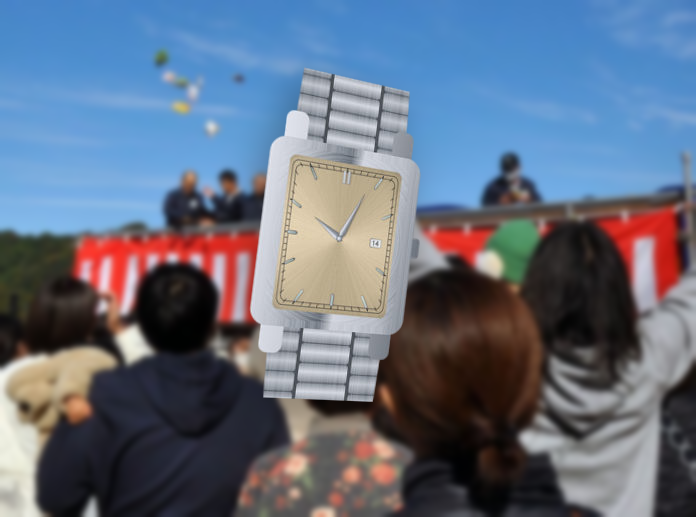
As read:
**10:04**
